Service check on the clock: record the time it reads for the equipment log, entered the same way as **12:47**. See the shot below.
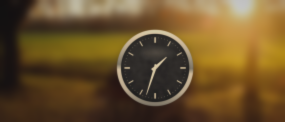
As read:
**1:33**
